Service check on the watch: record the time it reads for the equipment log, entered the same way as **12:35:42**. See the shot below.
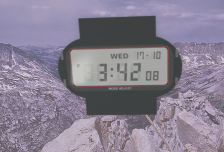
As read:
**3:42:08**
